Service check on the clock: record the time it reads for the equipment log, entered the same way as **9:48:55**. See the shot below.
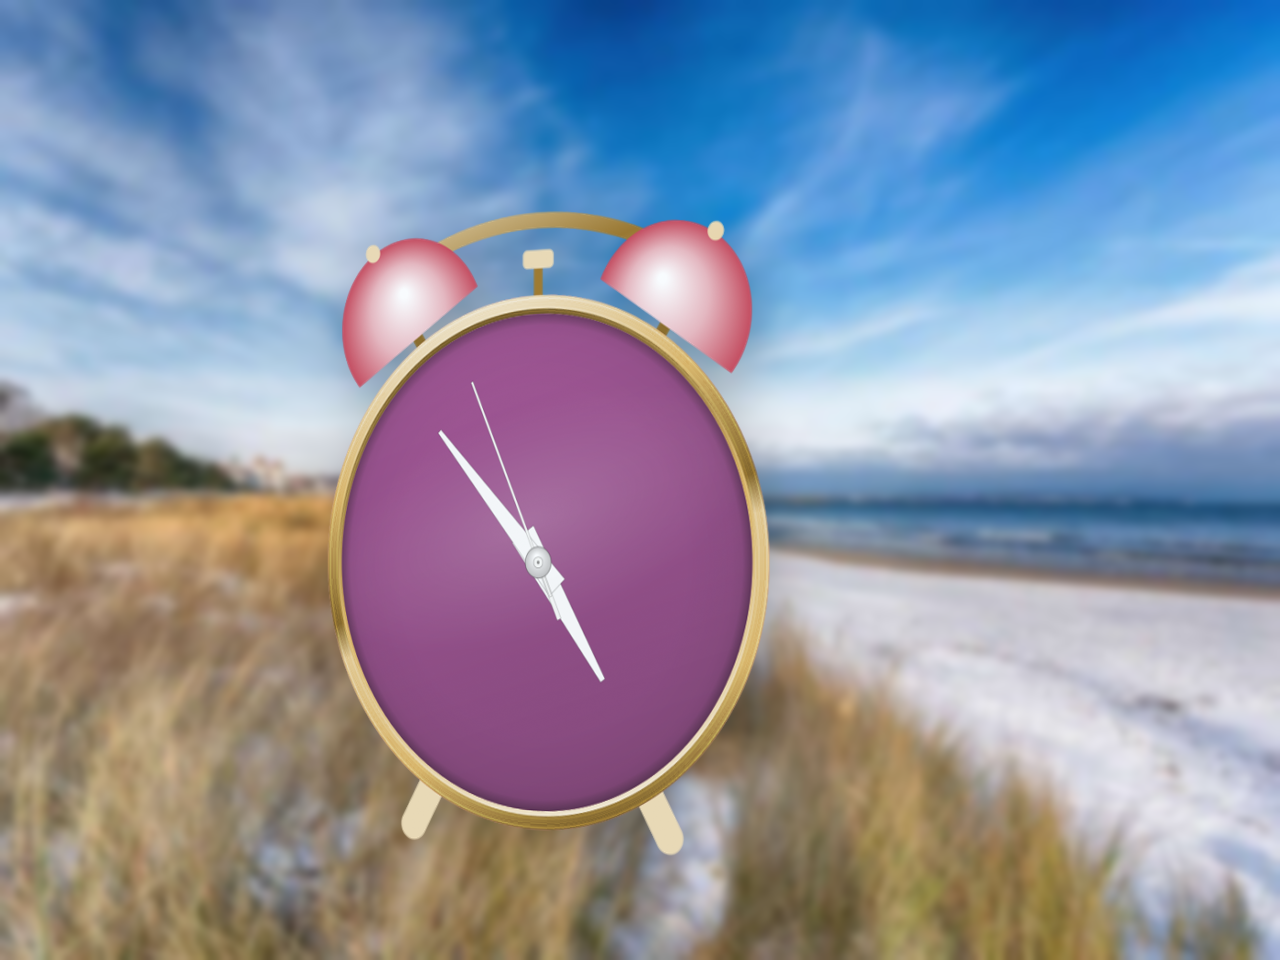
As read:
**4:52:56**
